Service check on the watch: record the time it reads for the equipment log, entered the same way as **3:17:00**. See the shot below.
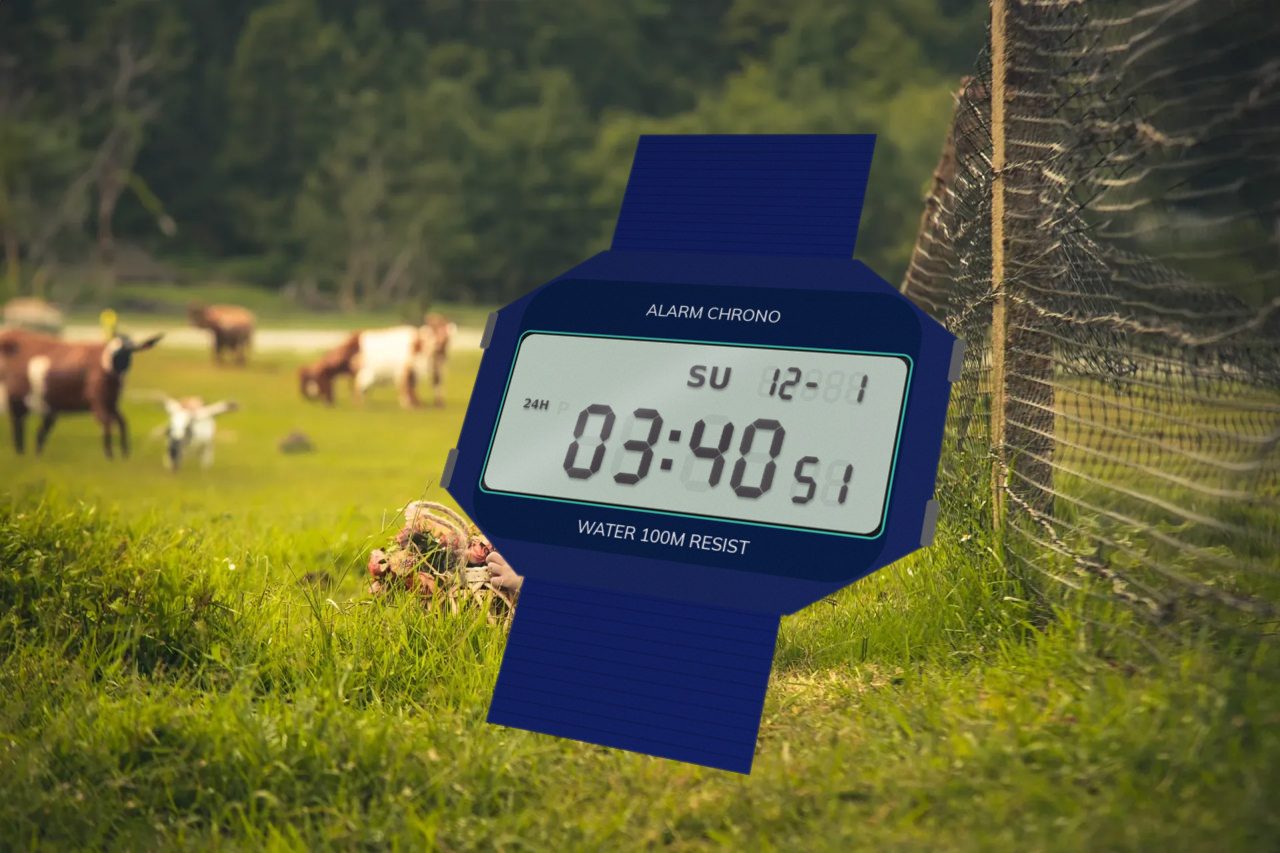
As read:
**3:40:51**
